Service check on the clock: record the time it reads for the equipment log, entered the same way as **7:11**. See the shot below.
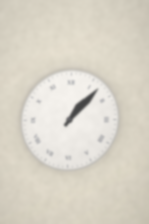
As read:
**1:07**
